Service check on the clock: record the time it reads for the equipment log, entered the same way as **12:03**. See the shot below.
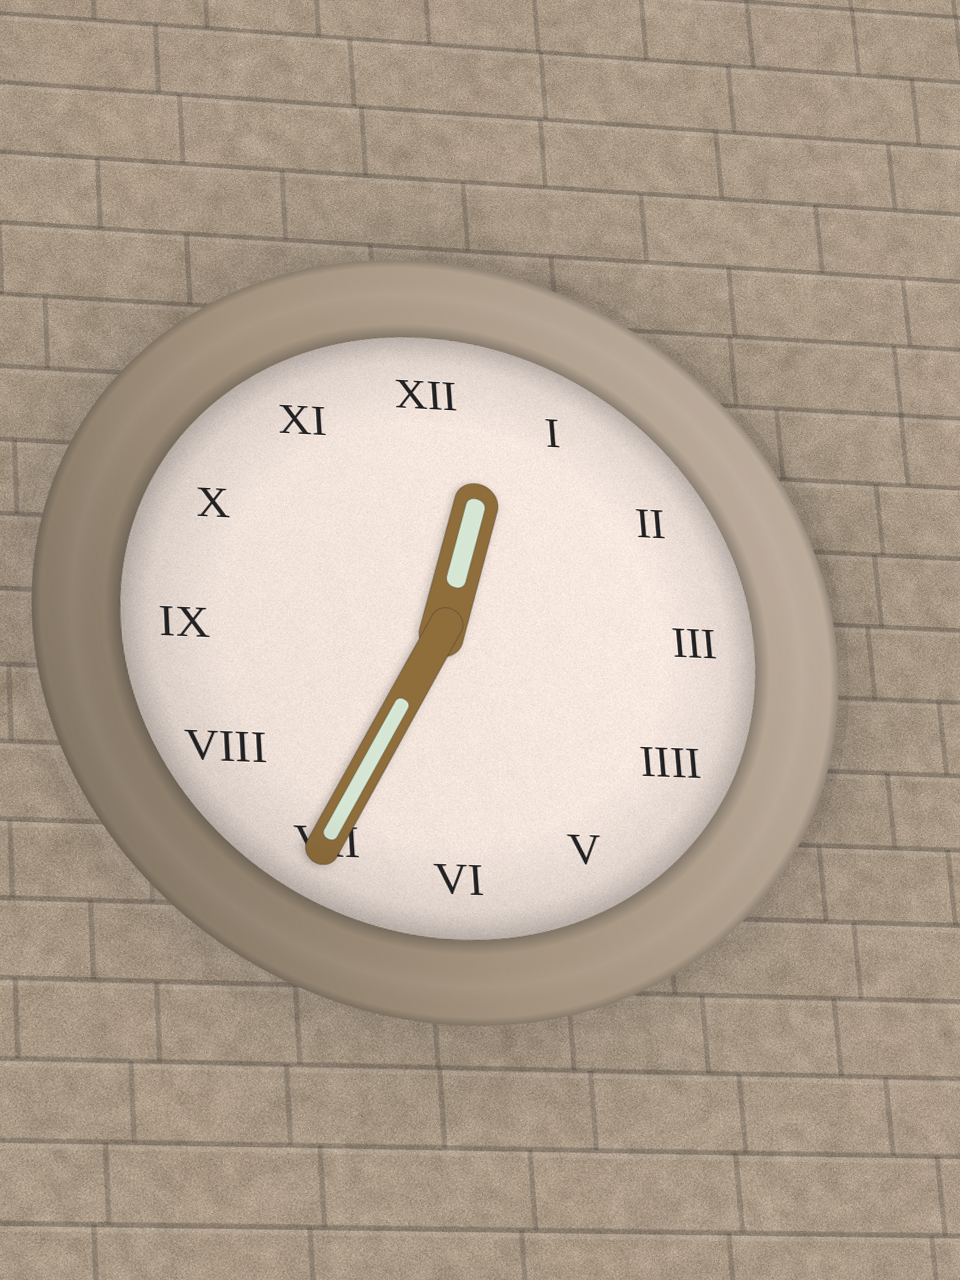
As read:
**12:35**
